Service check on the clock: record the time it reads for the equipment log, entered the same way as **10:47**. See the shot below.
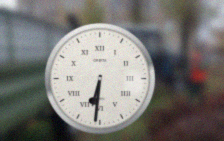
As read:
**6:31**
